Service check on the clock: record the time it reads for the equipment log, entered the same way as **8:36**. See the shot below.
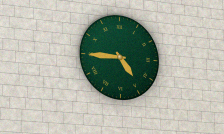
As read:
**4:45**
